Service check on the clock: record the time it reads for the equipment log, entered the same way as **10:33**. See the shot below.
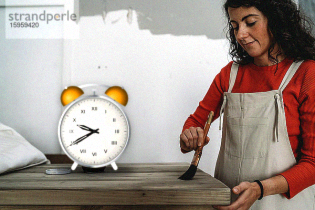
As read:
**9:40**
